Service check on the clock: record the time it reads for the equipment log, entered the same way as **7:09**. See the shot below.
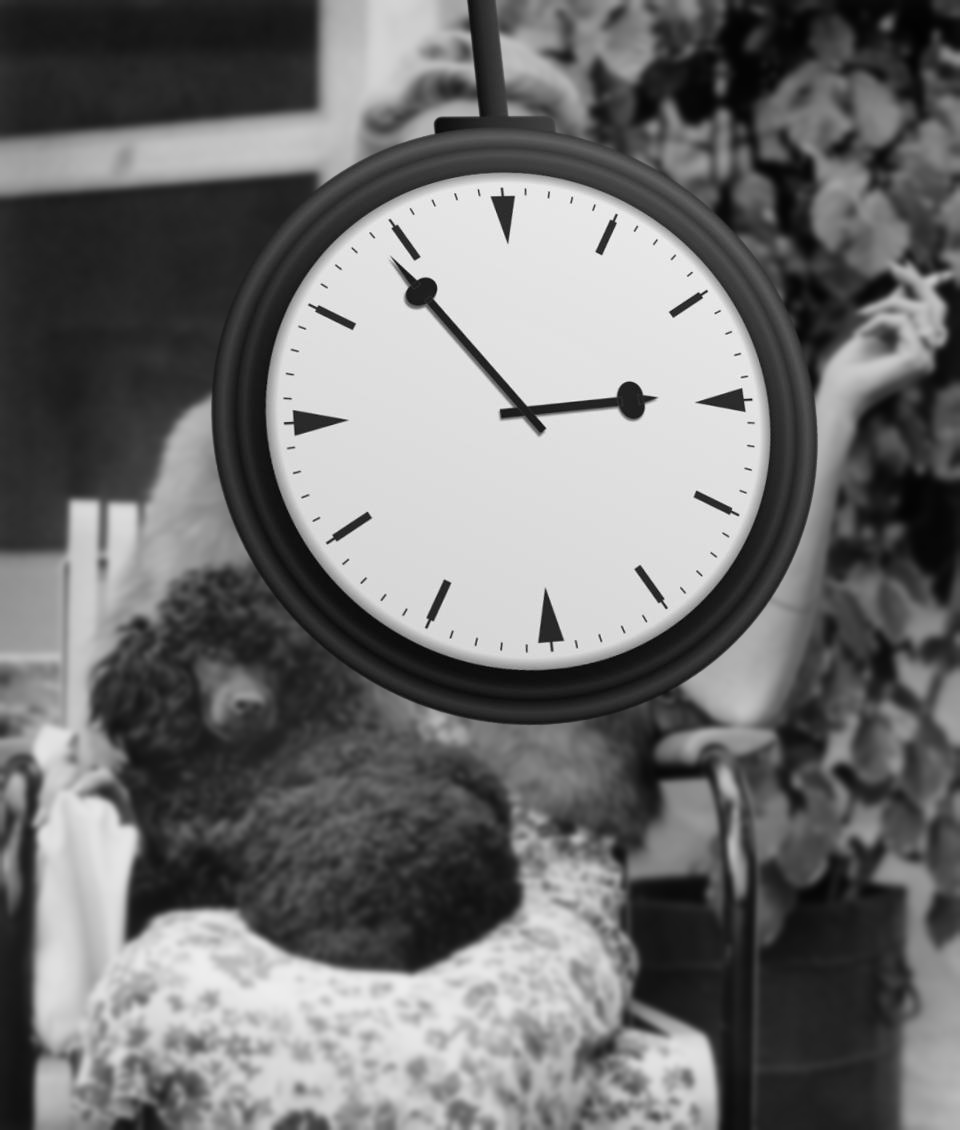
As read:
**2:54**
